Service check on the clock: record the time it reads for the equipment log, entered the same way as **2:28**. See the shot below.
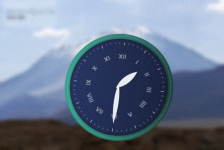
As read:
**1:30**
